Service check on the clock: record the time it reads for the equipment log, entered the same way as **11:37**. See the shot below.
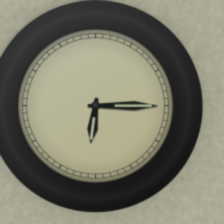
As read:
**6:15**
